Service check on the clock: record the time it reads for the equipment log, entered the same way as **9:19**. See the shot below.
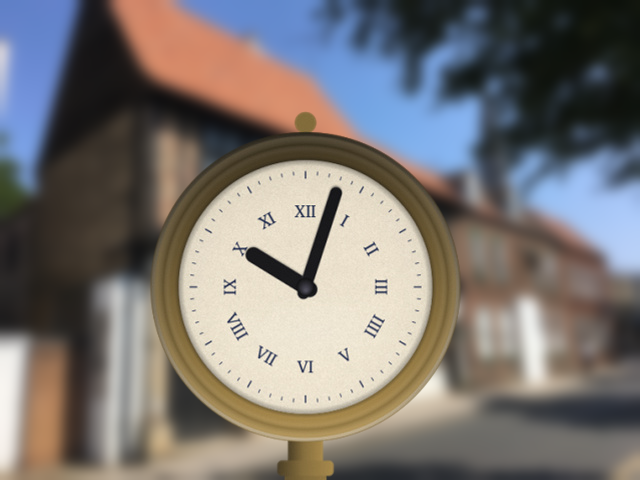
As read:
**10:03**
